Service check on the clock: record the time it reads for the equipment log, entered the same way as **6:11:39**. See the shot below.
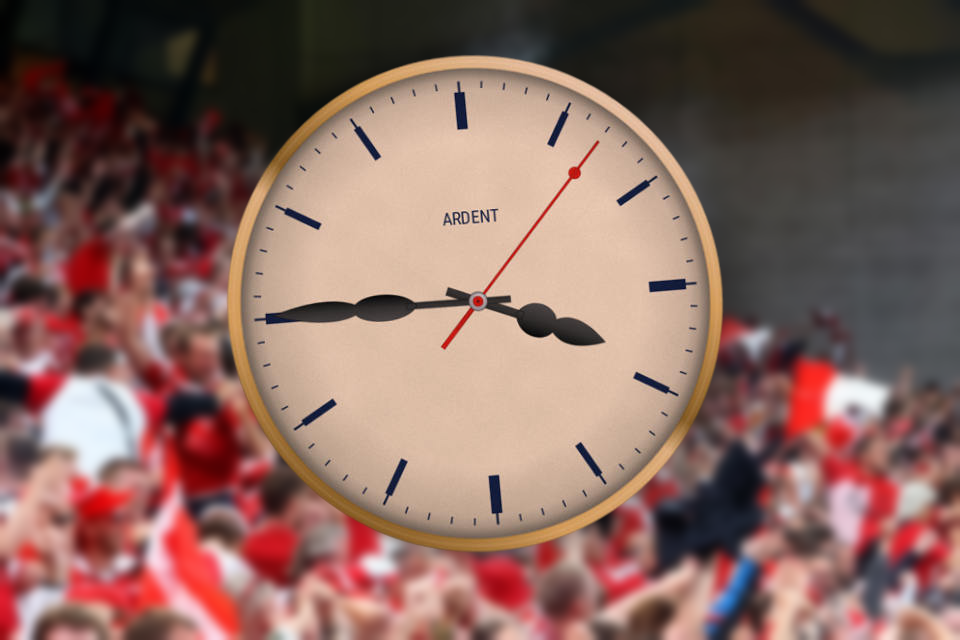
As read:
**3:45:07**
